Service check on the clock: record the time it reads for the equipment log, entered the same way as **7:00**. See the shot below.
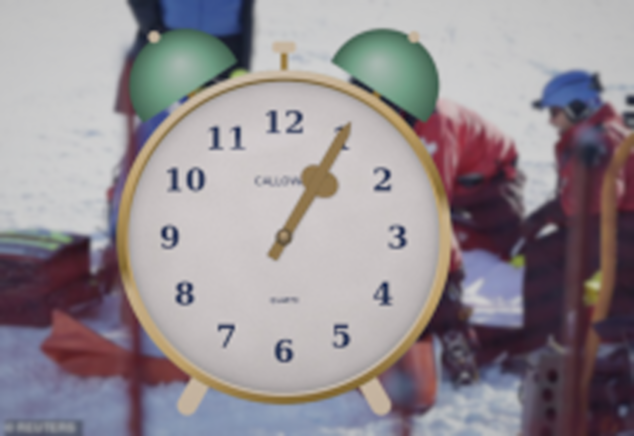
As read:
**1:05**
